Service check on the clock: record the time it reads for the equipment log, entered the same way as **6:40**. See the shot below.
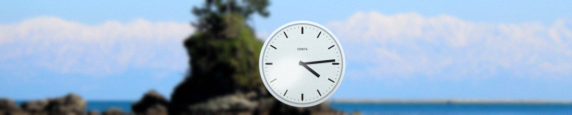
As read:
**4:14**
